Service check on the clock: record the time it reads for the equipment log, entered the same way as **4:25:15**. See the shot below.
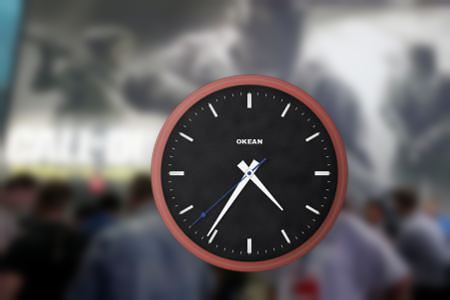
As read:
**4:35:38**
